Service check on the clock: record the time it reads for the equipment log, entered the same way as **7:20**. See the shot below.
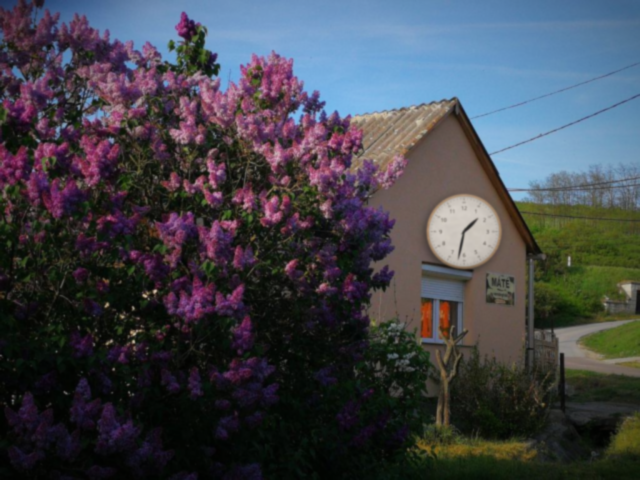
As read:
**1:32**
